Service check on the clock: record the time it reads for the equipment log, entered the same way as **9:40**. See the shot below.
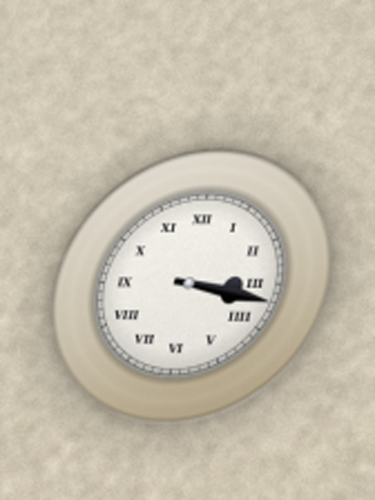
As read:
**3:17**
